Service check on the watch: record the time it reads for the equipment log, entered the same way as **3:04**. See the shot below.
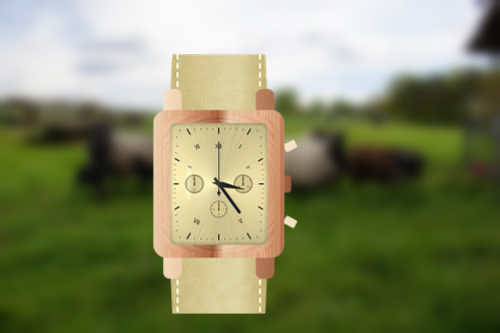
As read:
**3:24**
